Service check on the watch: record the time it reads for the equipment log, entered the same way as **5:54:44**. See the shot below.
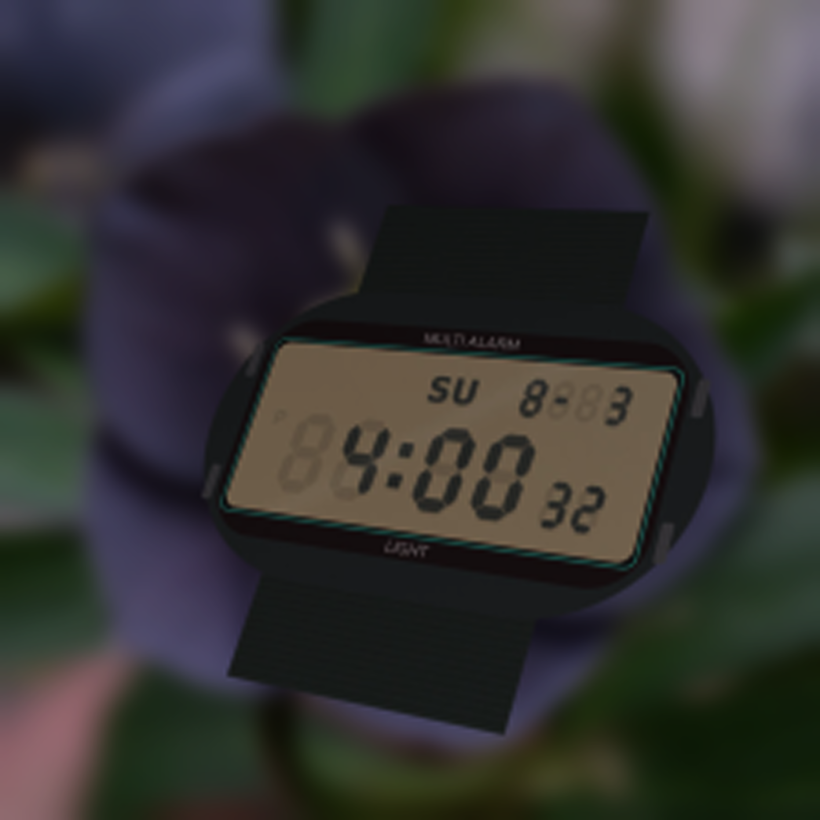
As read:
**4:00:32**
